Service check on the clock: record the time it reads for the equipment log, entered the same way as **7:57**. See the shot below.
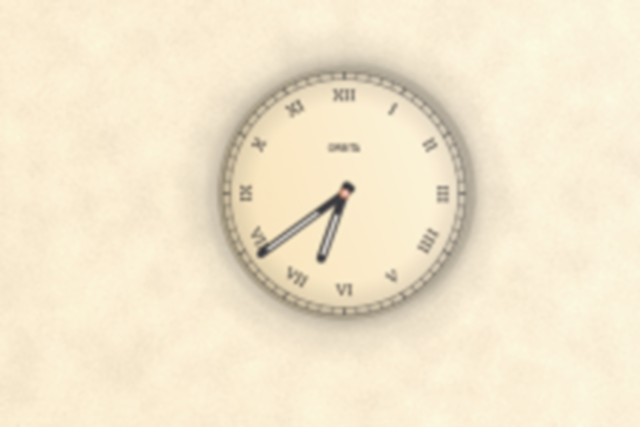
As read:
**6:39**
